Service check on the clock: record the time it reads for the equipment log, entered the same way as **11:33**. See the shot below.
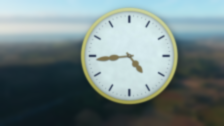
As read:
**4:44**
